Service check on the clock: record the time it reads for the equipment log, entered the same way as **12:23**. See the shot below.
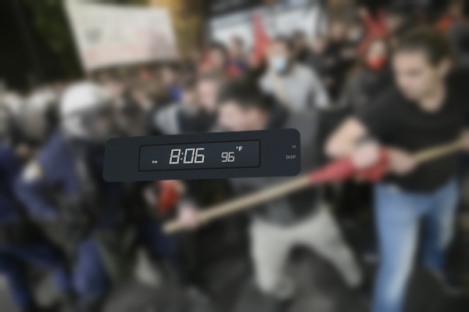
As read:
**8:06**
